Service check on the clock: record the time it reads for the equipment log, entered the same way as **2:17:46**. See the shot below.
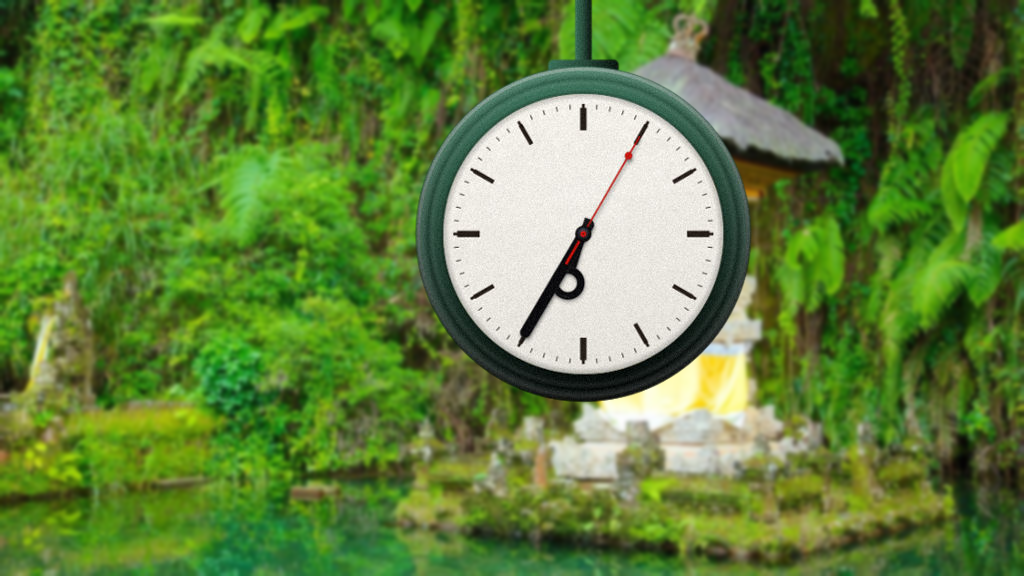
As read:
**6:35:05**
